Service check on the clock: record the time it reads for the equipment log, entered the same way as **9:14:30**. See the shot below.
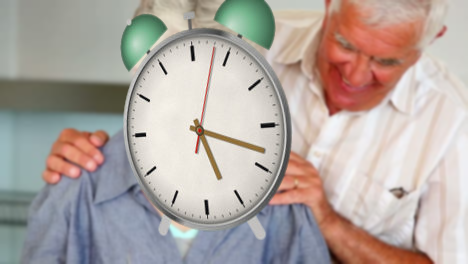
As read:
**5:18:03**
